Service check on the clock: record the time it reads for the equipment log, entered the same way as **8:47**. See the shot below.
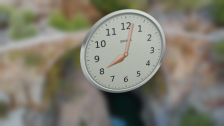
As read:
**8:02**
